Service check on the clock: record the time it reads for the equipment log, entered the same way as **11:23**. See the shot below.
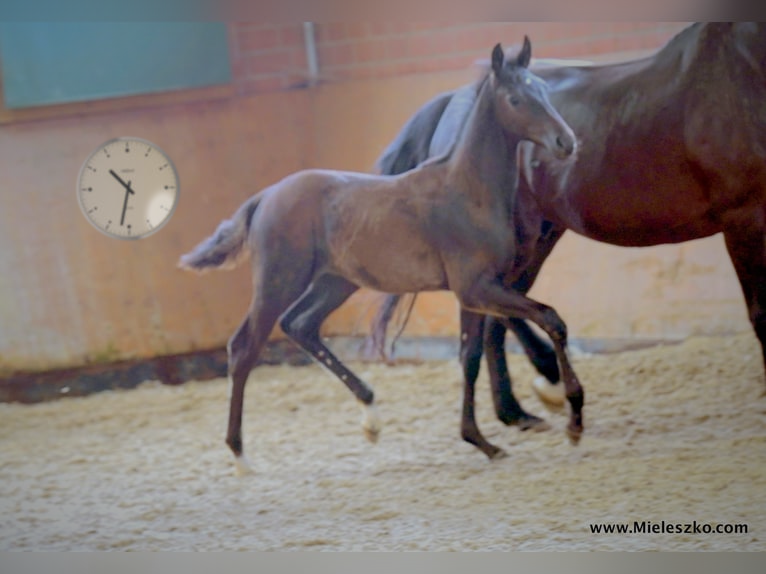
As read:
**10:32**
